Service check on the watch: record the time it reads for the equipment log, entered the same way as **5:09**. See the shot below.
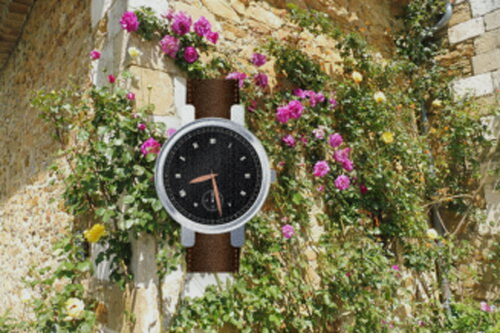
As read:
**8:28**
